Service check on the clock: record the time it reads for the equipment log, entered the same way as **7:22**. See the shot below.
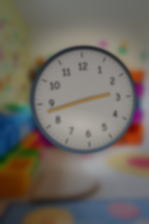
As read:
**2:43**
